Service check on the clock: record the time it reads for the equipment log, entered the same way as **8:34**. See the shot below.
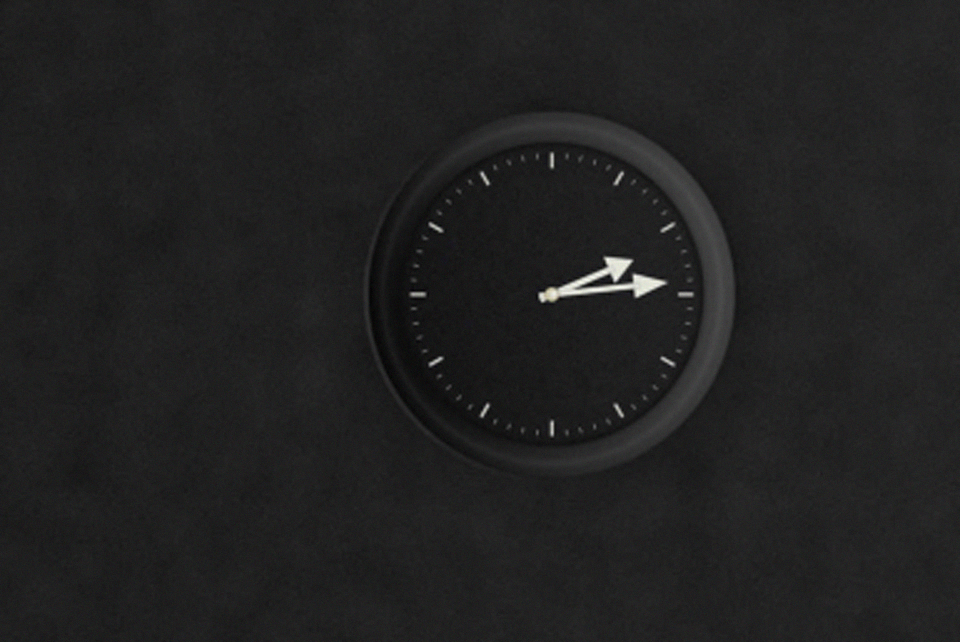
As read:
**2:14**
